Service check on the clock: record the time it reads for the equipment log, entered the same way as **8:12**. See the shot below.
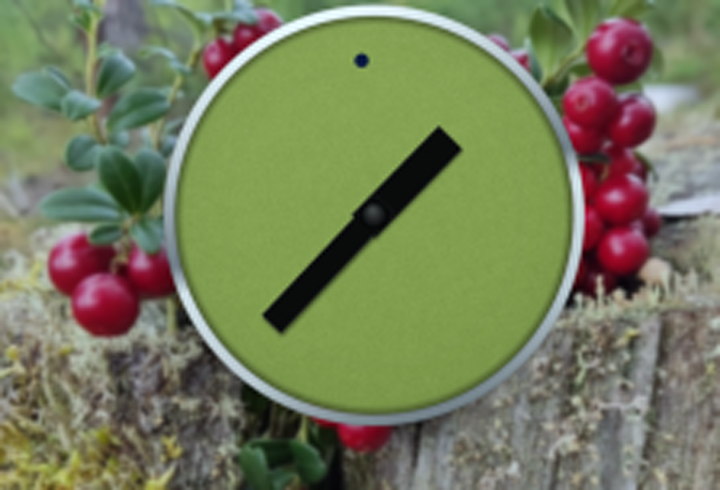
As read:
**1:38**
